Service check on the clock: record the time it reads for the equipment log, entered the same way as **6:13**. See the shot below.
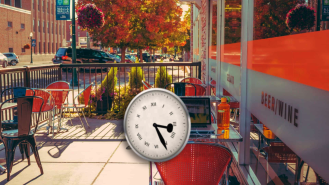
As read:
**3:26**
